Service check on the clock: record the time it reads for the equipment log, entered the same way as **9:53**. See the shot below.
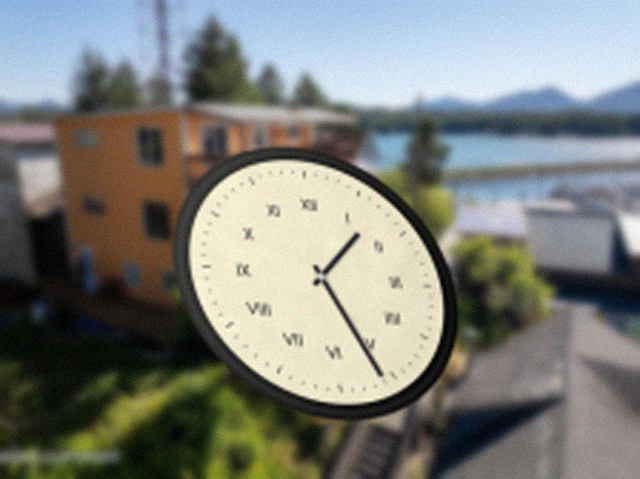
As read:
**1:26**
